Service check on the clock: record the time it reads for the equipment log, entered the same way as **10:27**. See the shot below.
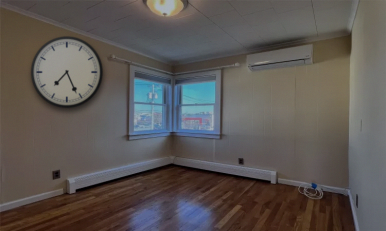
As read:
**7:26**
